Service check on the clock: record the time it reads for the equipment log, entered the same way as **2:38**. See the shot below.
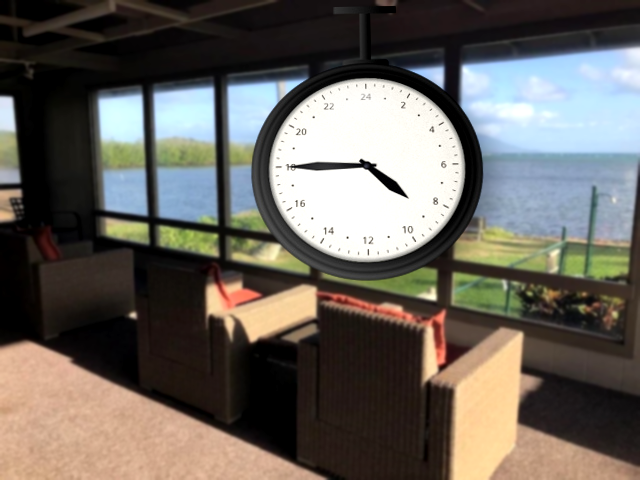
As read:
**8:45**
